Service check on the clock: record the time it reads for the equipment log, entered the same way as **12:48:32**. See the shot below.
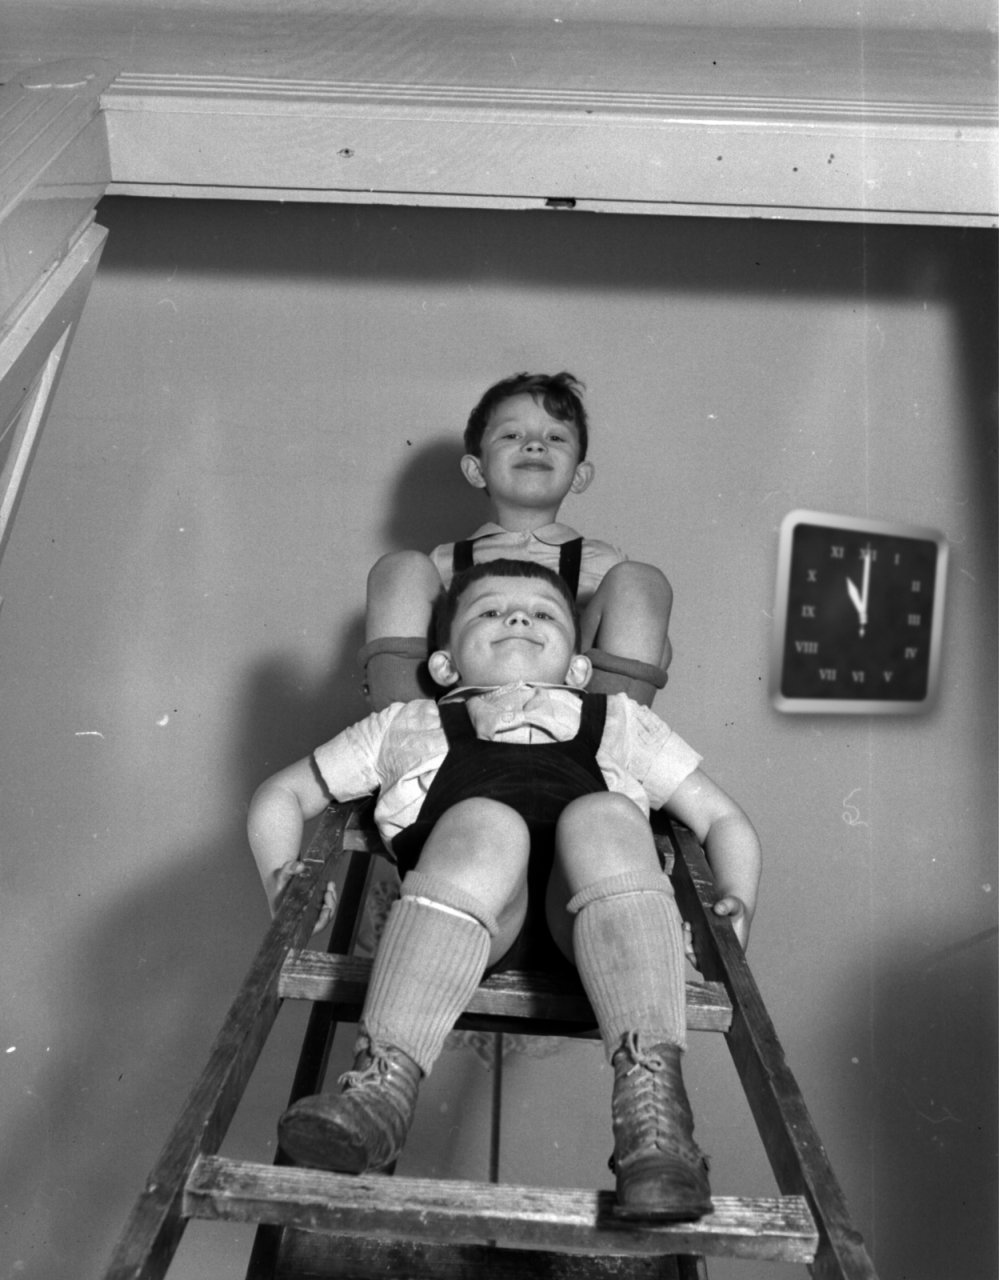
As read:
**11:00:00**
